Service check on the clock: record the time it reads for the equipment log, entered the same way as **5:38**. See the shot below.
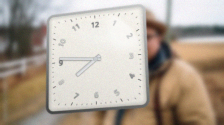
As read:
**7:46**
